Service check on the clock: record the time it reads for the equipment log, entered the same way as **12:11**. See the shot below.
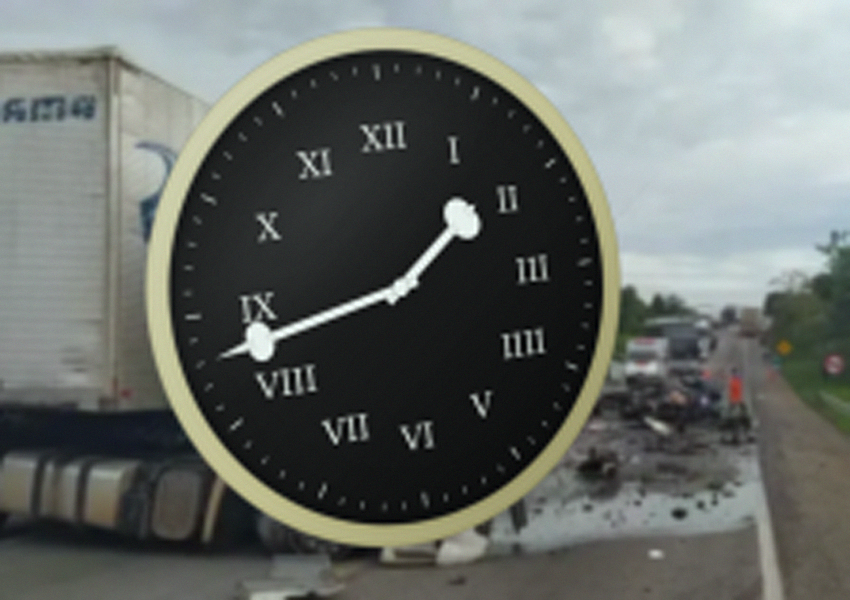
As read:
**1:43**
